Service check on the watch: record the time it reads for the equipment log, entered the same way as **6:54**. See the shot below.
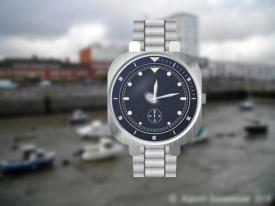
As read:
**12:13**
